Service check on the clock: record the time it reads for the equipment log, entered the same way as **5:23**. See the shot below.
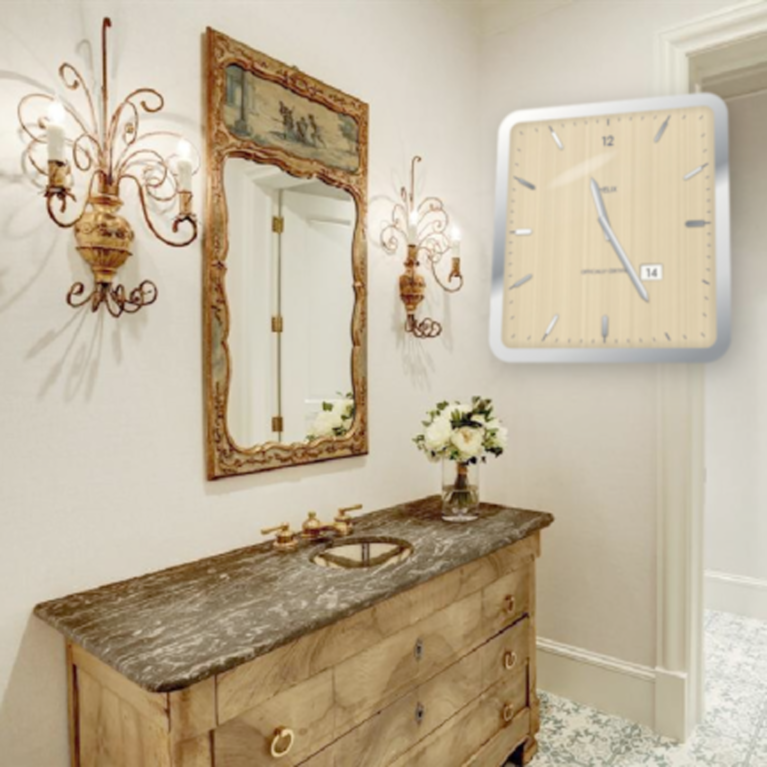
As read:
**11:25**
